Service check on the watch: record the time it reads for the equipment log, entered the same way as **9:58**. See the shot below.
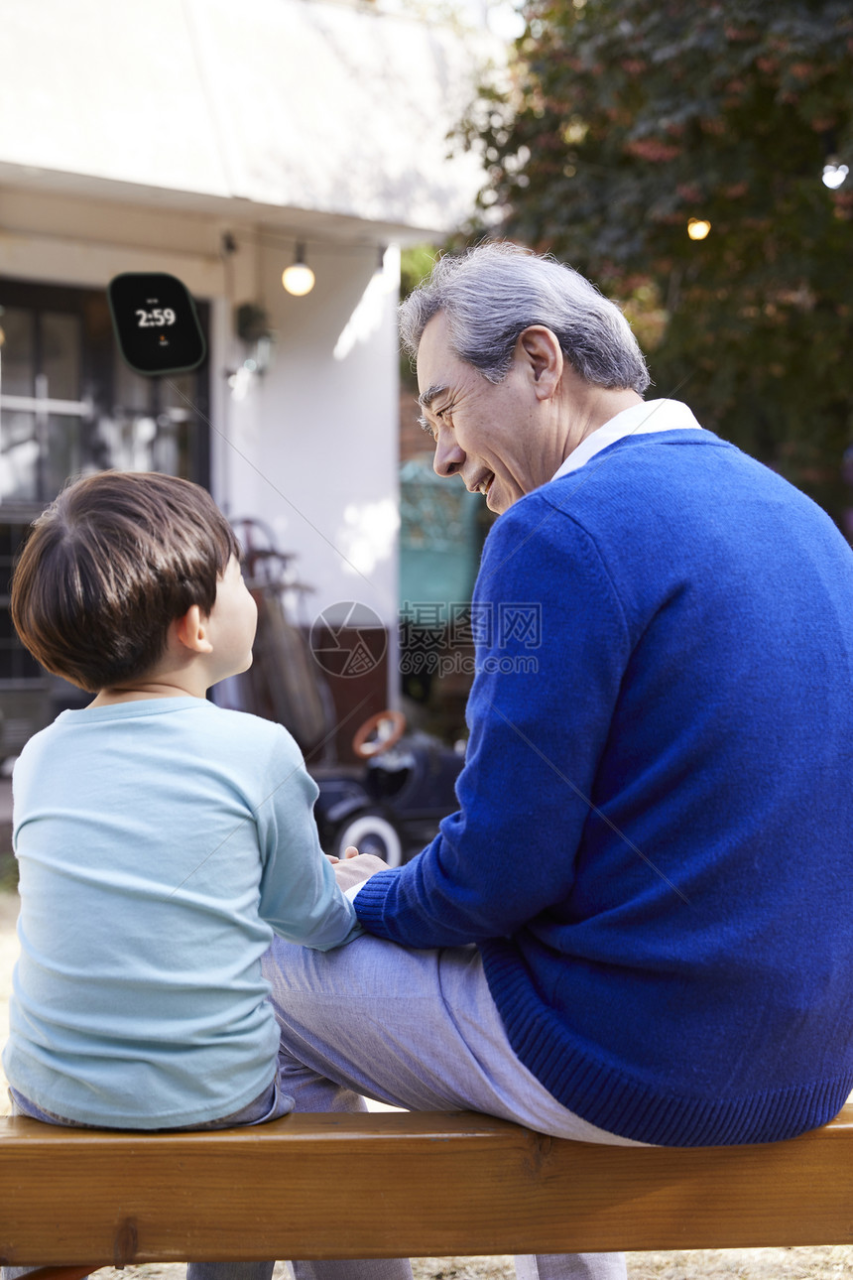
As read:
**2:59**
